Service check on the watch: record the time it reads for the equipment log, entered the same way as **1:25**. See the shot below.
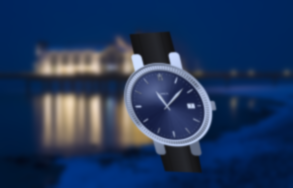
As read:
**11:08**
